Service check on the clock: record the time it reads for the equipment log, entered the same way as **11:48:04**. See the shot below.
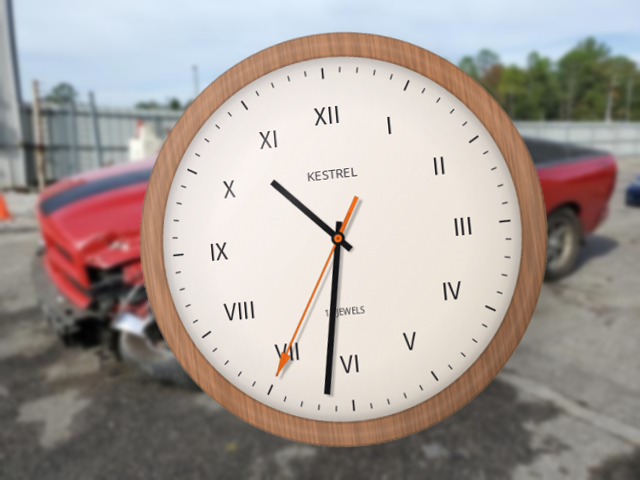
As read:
**10:31:35**
